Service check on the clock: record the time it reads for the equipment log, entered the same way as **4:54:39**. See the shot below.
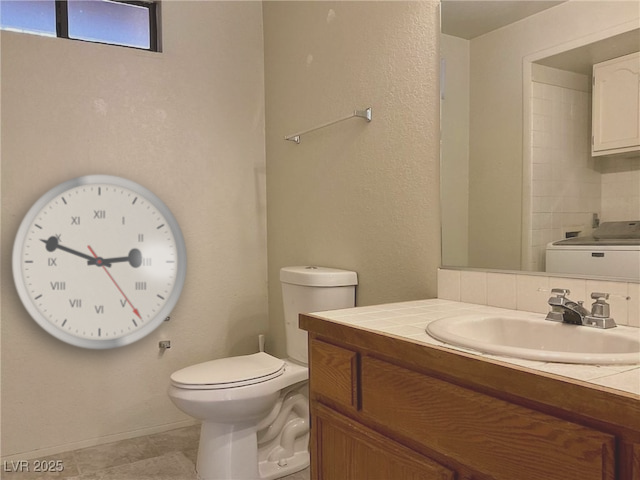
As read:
**2:48:24**
